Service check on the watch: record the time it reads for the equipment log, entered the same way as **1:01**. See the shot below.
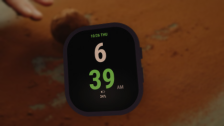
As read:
**6:39**
